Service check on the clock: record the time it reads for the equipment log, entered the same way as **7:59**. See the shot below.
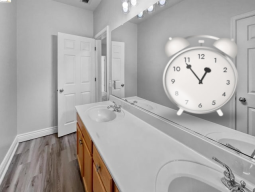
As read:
**12:54**
